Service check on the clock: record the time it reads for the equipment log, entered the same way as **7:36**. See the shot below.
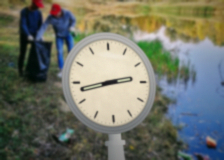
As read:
**2:43**
